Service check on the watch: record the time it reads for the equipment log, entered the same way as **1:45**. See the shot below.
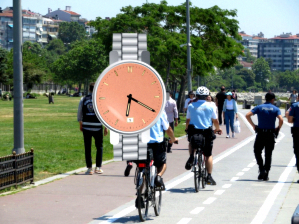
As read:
**6:20**
